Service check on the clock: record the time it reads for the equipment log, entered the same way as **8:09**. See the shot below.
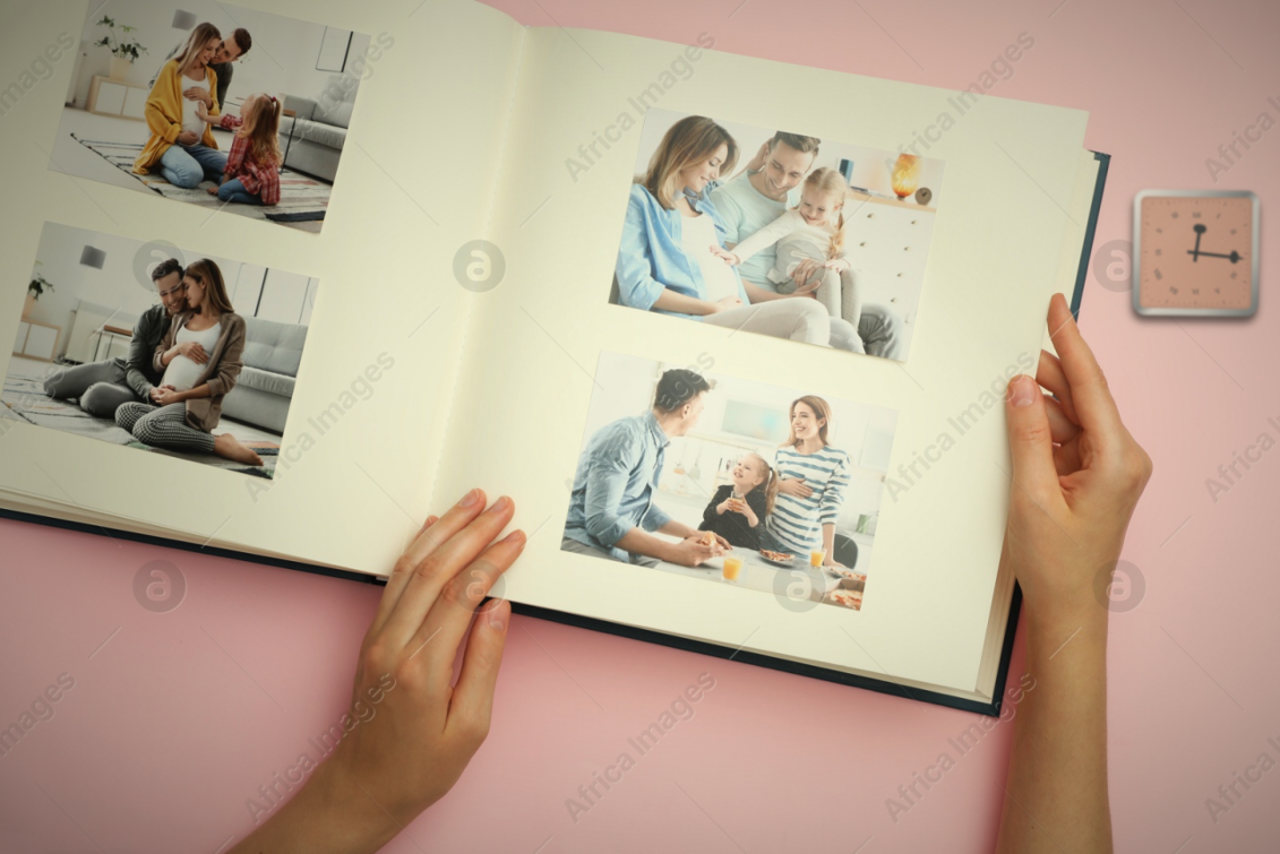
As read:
**12:16**
